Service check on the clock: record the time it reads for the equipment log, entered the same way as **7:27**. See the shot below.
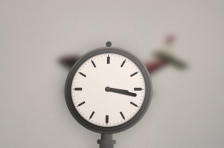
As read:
**3:17**
